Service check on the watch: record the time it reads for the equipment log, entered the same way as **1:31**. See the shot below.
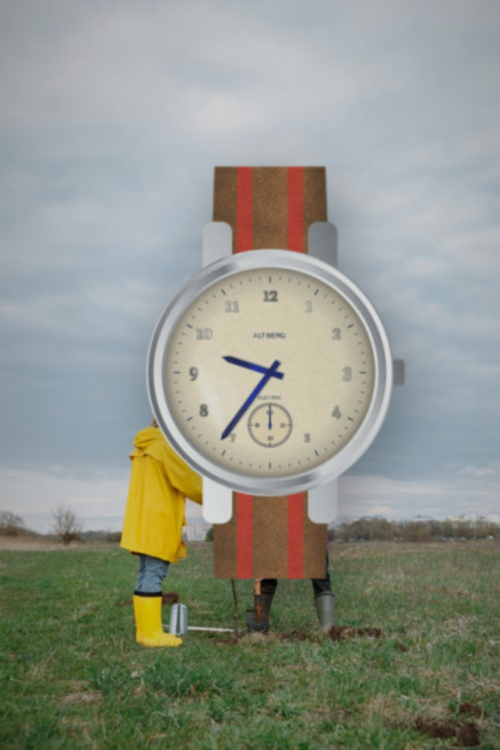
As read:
**9:36**
